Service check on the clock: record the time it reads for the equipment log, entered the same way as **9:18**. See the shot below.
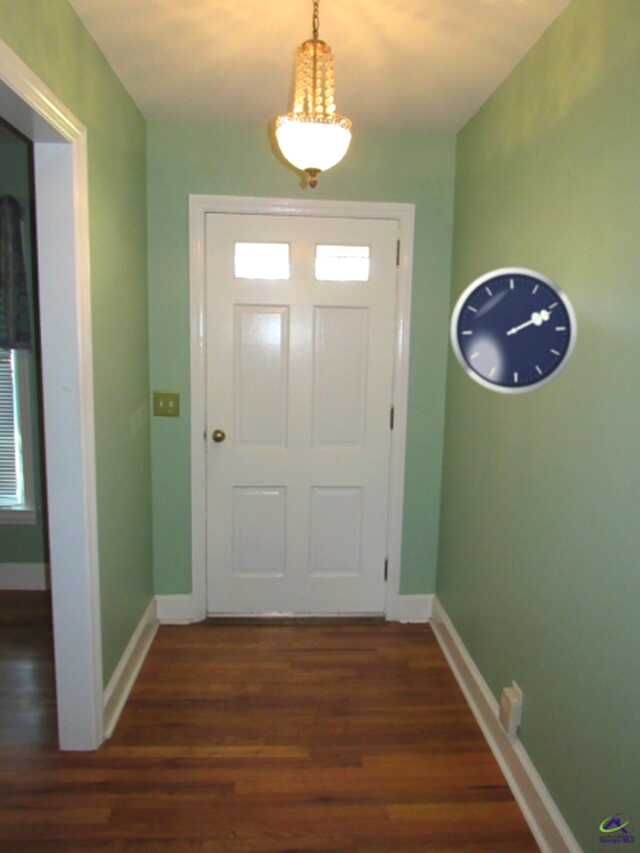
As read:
**2:11**
